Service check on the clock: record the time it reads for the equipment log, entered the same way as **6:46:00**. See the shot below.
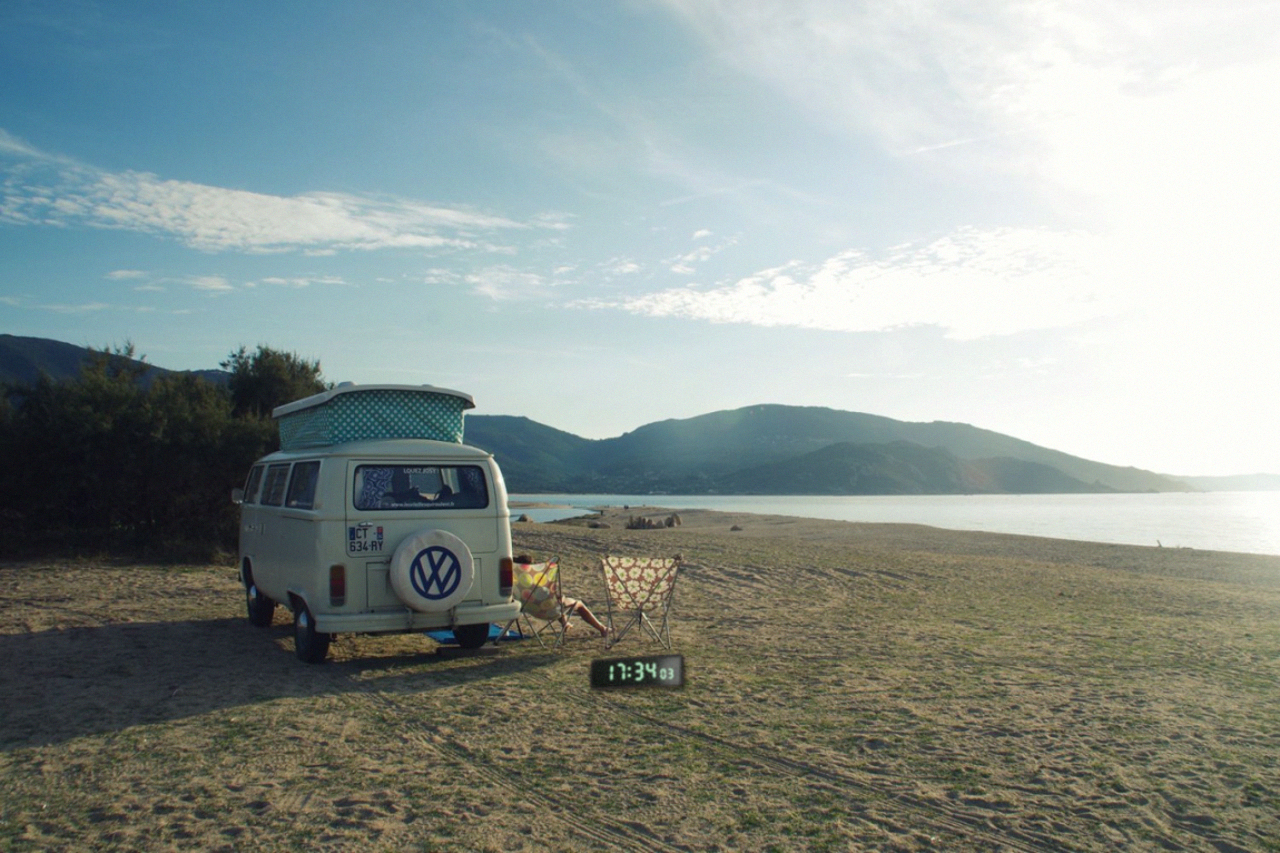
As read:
**17:34:03**
